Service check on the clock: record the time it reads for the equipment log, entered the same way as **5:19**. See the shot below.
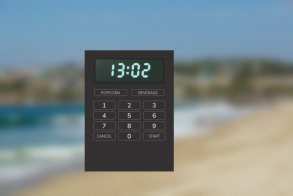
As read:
**13:02**
